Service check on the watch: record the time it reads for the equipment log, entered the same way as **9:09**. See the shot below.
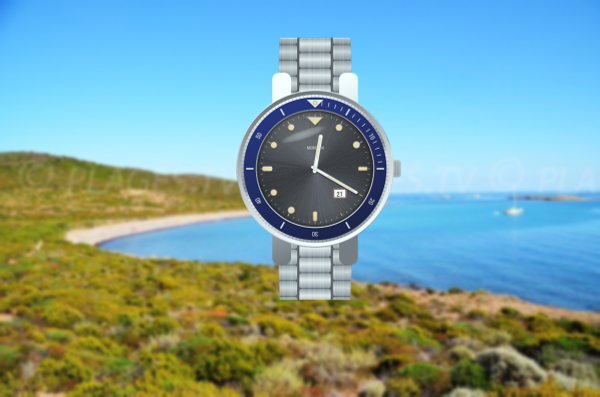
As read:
**12:20**
